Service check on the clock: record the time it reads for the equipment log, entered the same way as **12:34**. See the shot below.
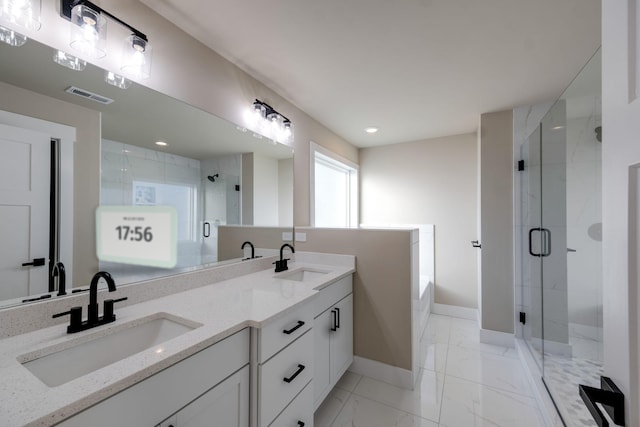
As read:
**17:56**
